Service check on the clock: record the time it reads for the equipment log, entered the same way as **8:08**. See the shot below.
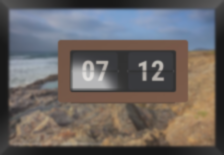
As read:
**7:12**
